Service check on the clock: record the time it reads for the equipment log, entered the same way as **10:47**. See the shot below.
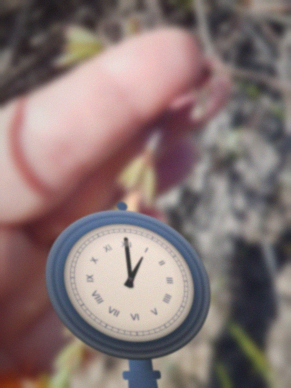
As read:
**1:00**
